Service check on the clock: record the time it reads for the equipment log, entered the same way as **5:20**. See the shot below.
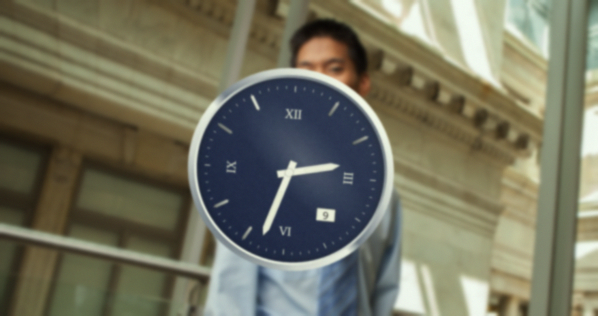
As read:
**2:33**
